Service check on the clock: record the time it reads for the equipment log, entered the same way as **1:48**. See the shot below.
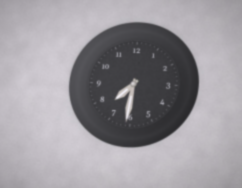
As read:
**7:31**
